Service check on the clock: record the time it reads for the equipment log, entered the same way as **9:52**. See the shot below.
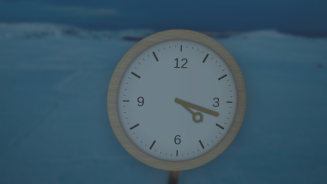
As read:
**4:18**
